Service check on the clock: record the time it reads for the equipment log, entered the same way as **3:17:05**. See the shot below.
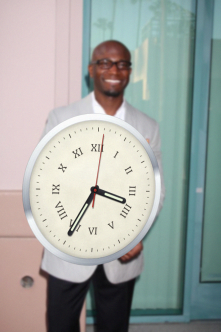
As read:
**3:35:01**
